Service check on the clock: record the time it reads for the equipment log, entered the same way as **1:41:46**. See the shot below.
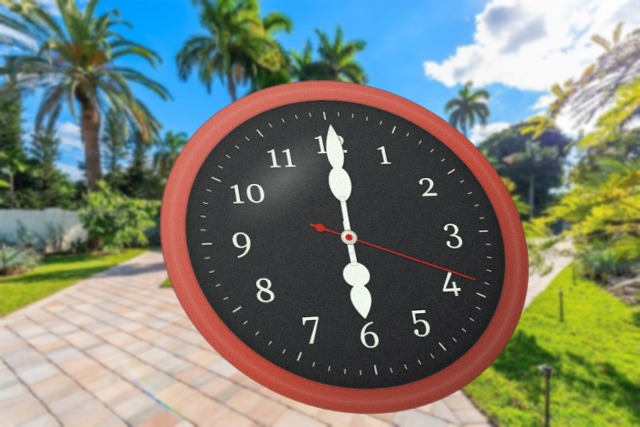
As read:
**6:00:19**
